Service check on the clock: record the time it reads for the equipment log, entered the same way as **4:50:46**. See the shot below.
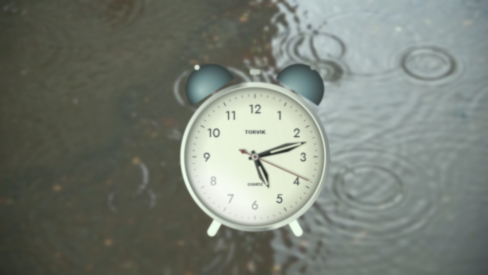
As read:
**5:12:19**
